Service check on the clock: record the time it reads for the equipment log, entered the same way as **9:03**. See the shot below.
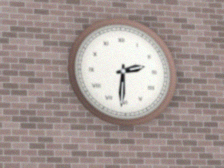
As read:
**2:31**
